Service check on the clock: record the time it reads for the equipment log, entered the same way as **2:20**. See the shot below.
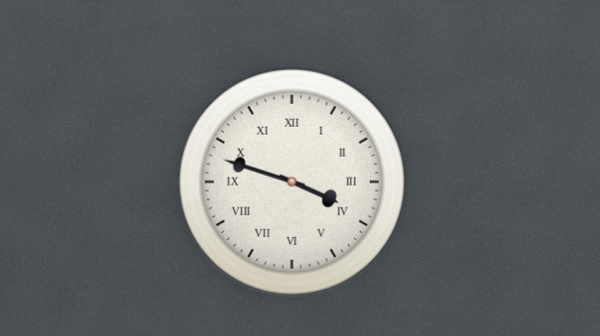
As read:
**3:48**
